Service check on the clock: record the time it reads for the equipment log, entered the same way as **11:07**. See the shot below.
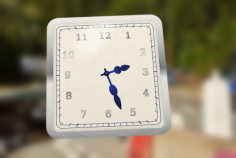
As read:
**2:27**
